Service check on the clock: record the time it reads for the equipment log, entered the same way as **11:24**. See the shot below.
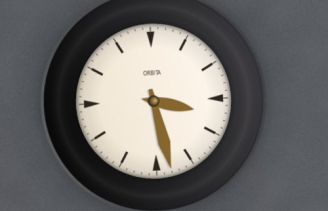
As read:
**3:28**
